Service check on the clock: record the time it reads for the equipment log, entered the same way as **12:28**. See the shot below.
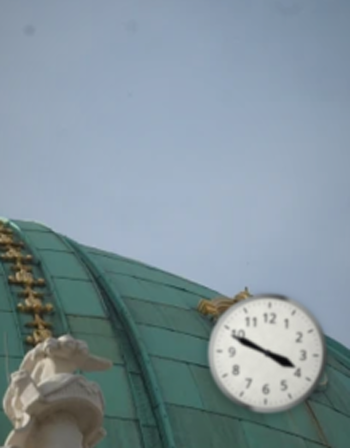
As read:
**3:49**
